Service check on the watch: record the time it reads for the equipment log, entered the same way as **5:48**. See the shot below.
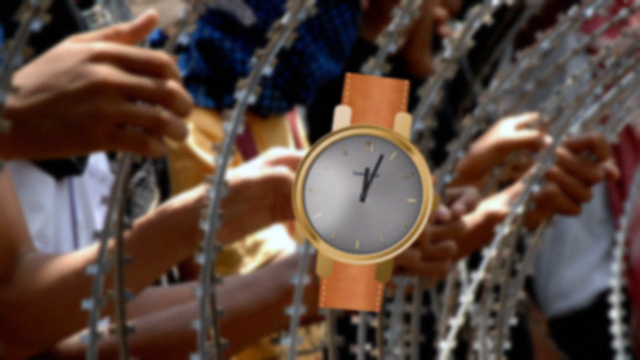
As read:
**12:03**
